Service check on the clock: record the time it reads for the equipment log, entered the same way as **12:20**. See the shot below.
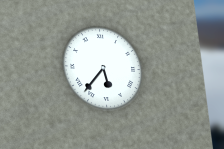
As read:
**5:37**
